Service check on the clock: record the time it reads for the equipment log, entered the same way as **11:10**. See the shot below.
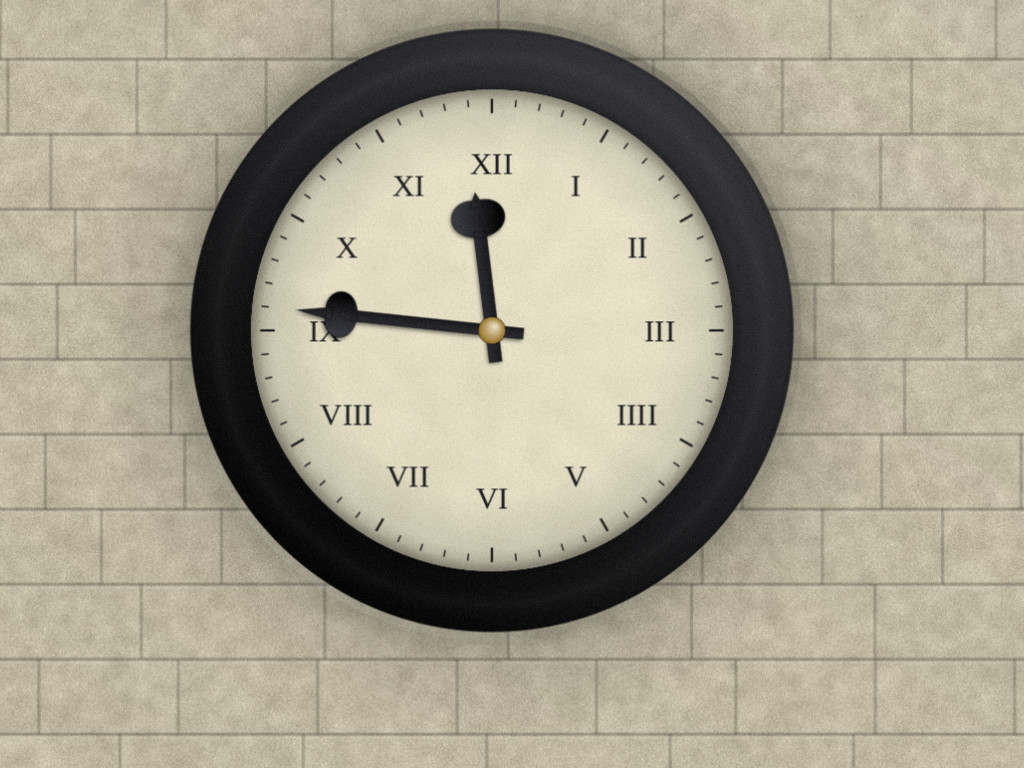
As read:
**11:46**
